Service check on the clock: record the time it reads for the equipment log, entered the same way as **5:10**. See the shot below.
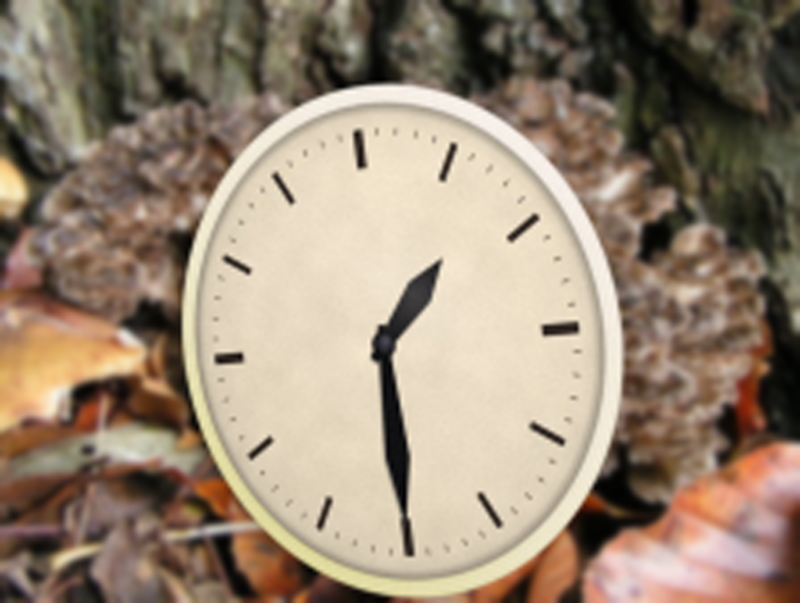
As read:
**1:30**
